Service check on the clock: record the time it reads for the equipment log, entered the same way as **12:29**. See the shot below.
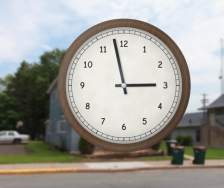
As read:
**2:58**
